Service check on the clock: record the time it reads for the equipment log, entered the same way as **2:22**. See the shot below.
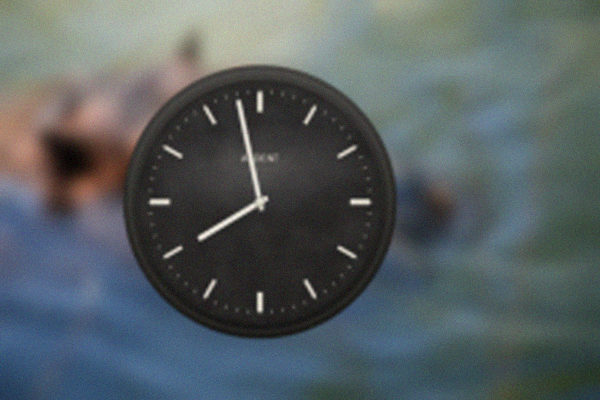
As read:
**7:58**
